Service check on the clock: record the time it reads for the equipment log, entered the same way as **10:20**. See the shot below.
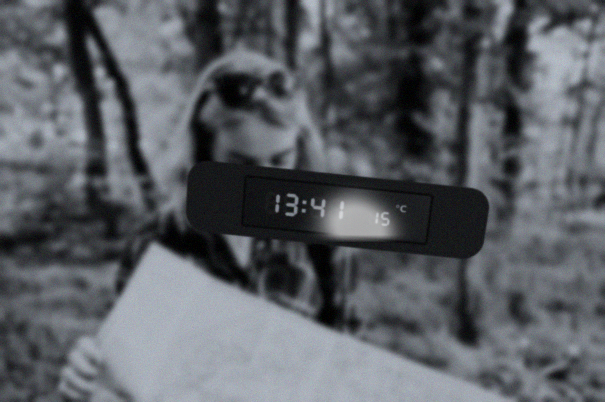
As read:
**13:41**
